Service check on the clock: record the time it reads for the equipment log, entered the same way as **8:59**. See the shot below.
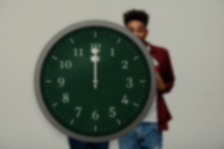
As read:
**12:00**
